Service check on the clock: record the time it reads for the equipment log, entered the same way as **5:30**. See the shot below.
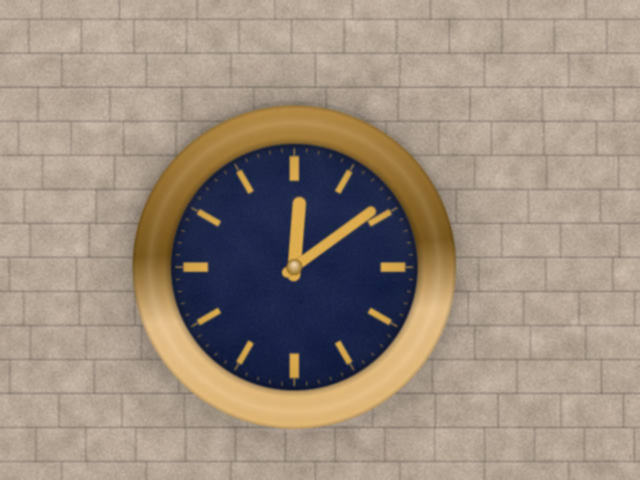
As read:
**12:09**
